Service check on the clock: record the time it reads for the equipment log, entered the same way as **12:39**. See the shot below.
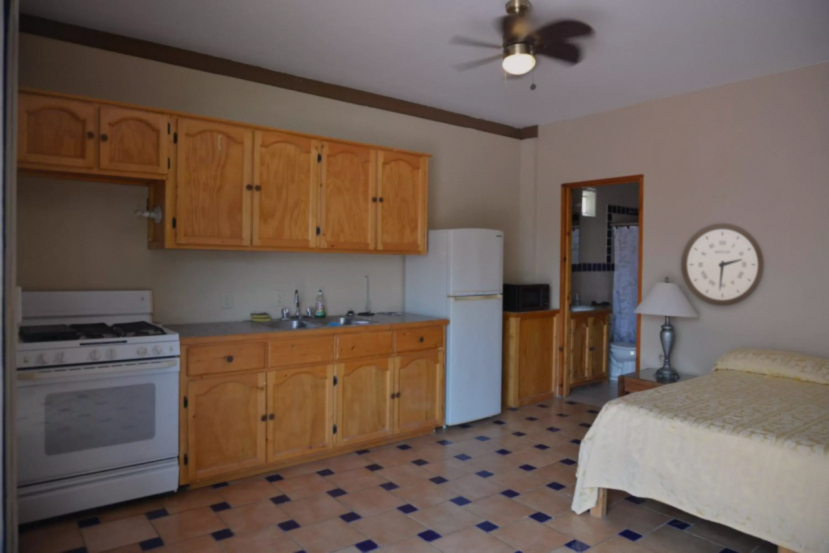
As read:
**2:31**
